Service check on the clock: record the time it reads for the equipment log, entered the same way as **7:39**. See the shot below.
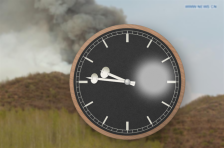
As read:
**9:46**
